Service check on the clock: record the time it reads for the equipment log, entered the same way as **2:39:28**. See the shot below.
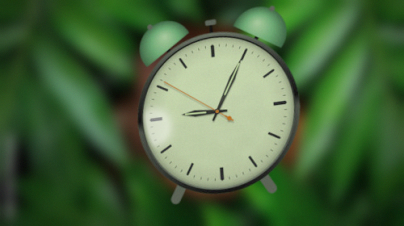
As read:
**9:04:51**
